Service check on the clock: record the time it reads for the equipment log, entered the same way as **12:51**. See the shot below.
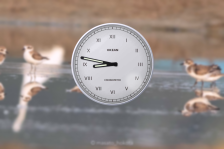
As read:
**8:47**
